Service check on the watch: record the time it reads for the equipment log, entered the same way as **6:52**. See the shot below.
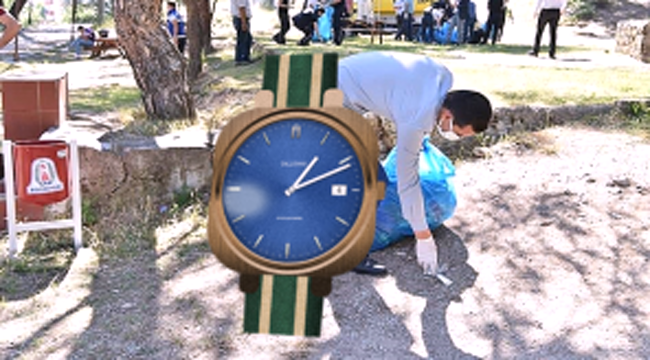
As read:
**1:11**
